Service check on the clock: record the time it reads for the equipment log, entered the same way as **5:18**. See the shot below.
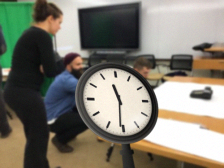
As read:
**11:31**
